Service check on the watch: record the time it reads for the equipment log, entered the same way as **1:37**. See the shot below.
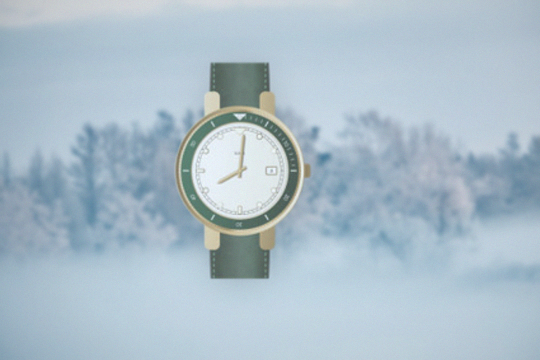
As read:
**8:01**
